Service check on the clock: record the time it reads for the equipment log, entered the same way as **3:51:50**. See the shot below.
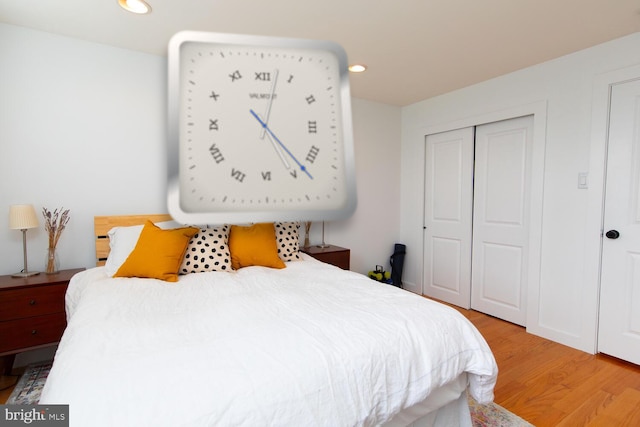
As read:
**5:02:23**
